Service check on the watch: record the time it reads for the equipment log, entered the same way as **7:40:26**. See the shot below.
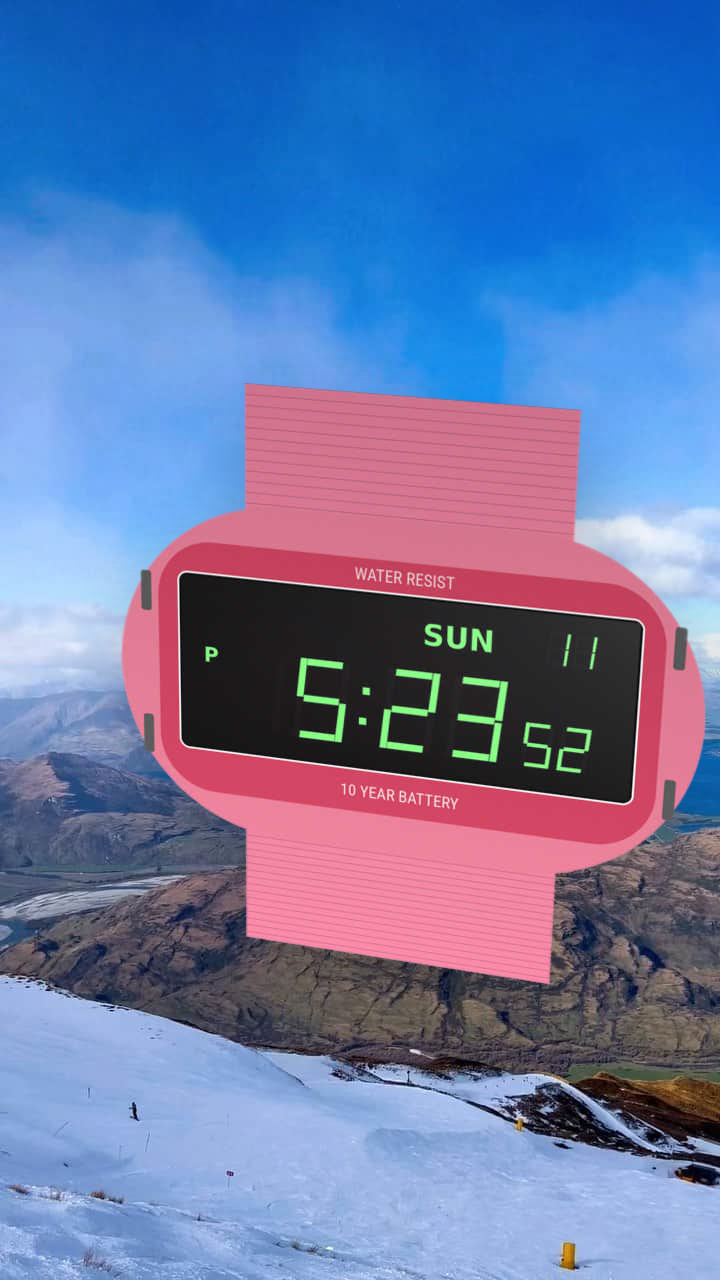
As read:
**5:23:52**
